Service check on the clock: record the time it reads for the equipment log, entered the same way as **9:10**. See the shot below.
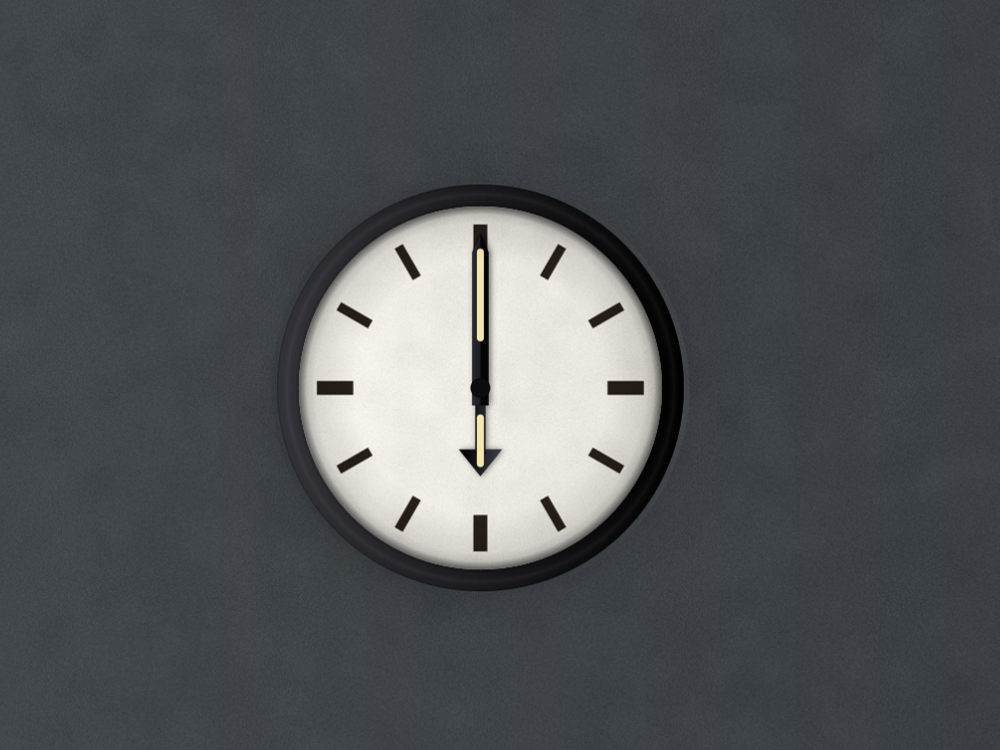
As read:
**6:00**
